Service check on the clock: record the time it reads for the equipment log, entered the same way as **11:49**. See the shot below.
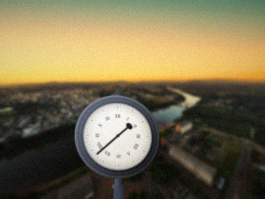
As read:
**1:38**
